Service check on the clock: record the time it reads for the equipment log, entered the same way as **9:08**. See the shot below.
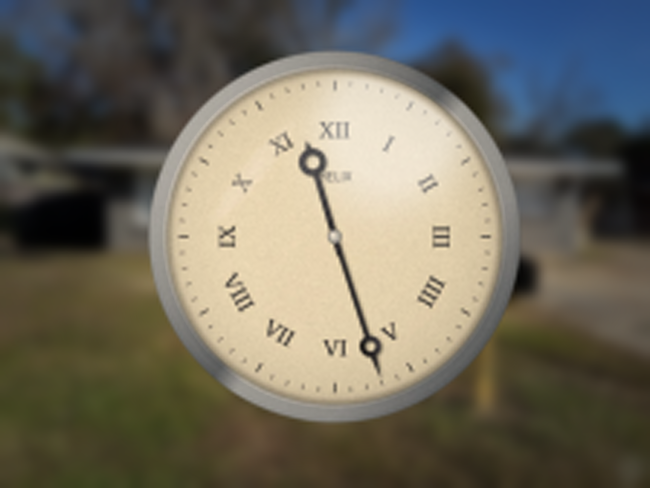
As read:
**11:27**
